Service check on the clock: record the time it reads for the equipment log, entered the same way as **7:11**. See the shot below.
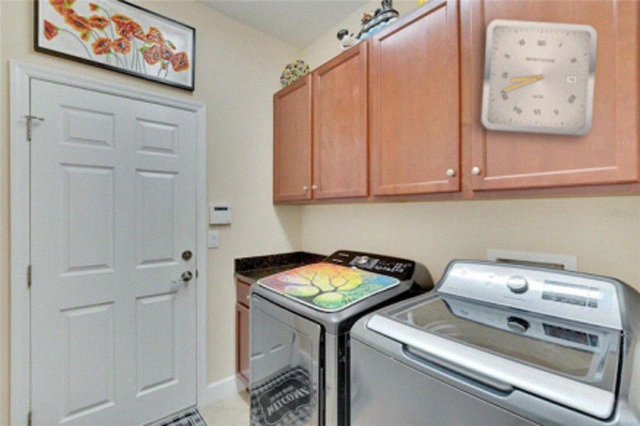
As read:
**8:41**
